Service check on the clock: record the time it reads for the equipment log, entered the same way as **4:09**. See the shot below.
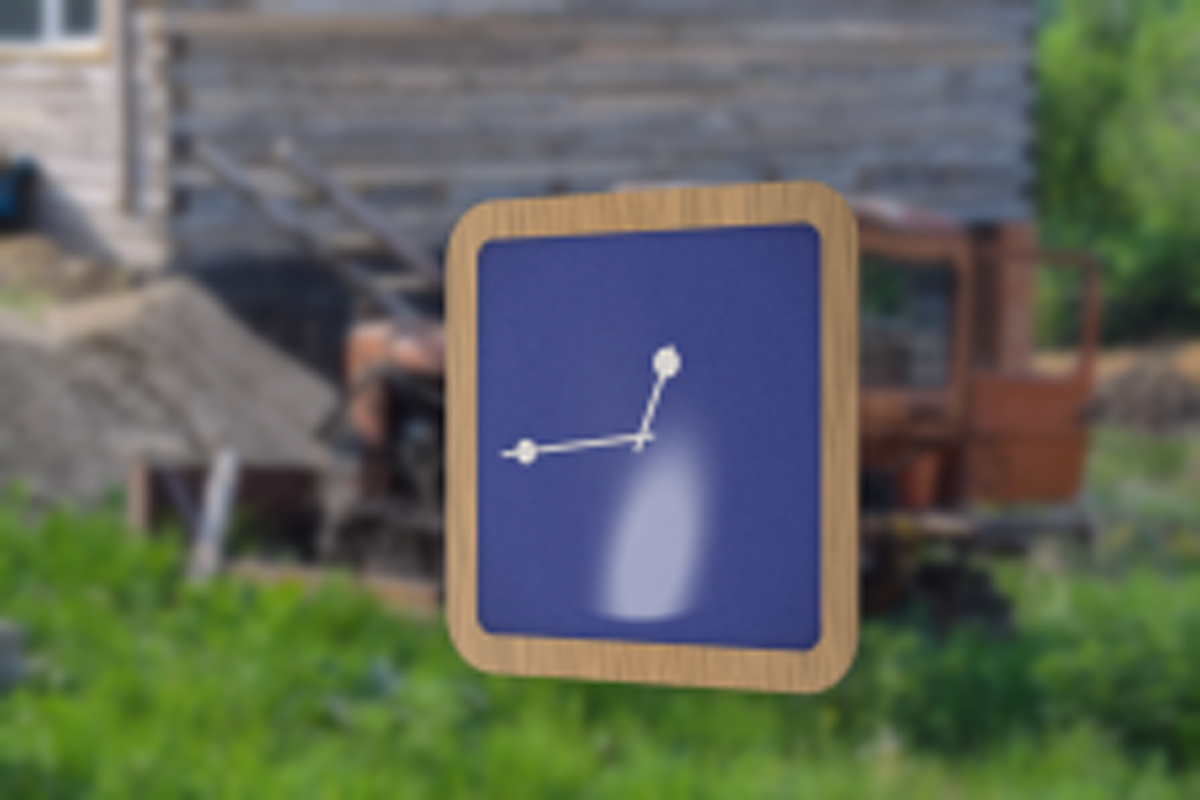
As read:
**12:44**
